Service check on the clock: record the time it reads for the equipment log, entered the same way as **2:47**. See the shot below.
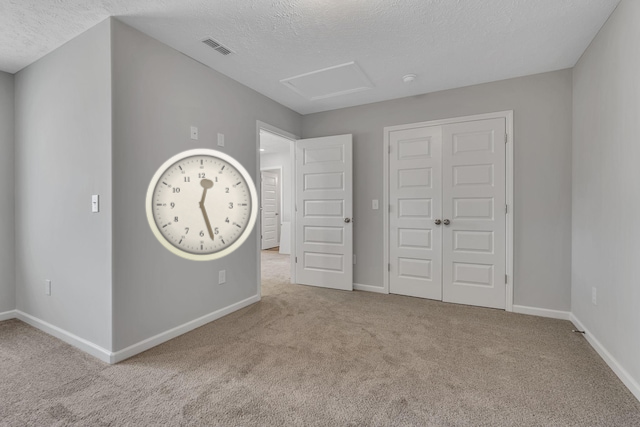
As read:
**12:27**
